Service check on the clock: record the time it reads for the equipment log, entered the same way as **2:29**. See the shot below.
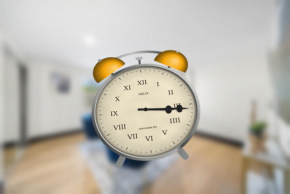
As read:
**3:16**
